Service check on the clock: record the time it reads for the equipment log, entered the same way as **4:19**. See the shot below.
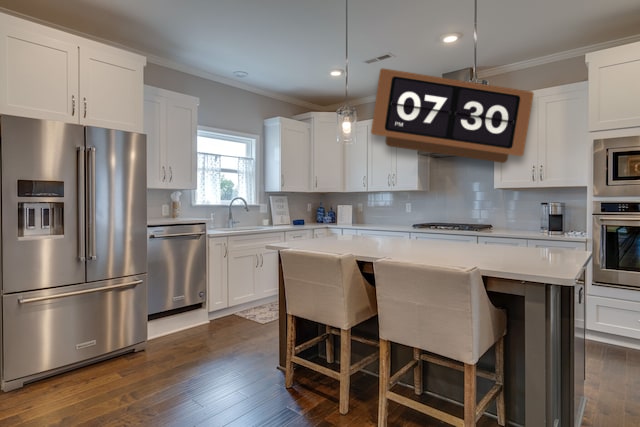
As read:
**7:30**
